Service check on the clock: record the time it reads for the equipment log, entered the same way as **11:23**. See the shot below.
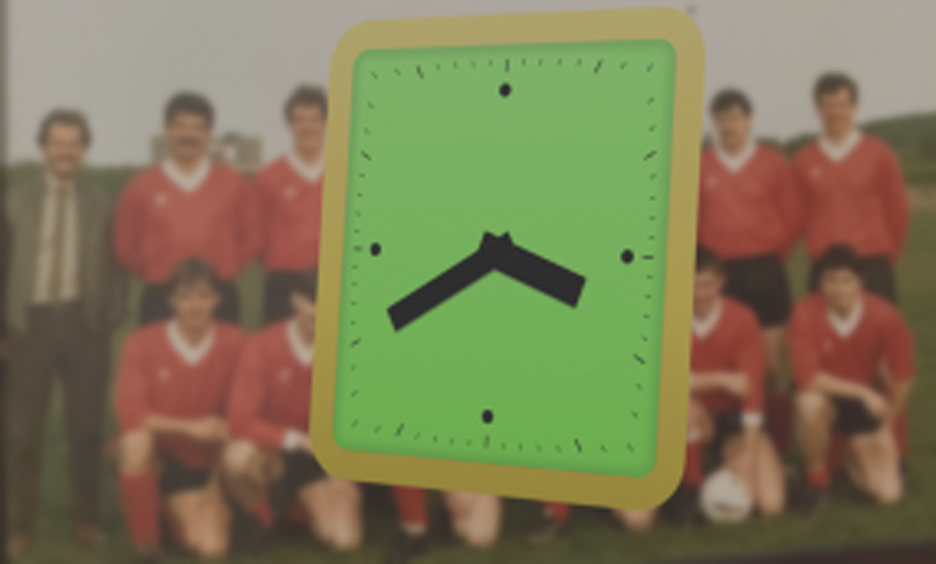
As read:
**3:40**
